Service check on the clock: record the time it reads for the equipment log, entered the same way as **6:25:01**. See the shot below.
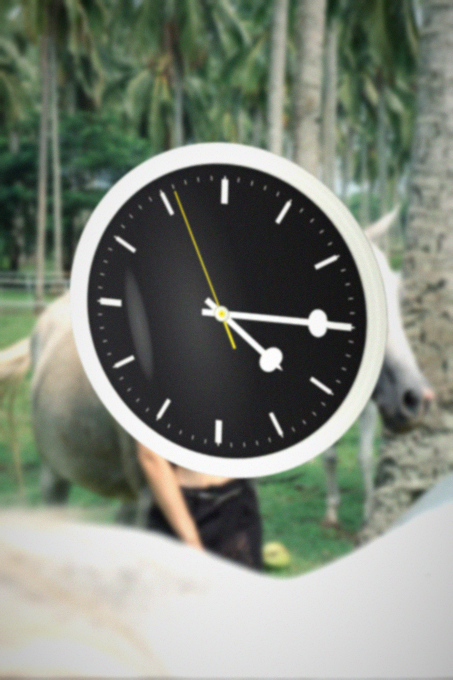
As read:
**4:14:56**
